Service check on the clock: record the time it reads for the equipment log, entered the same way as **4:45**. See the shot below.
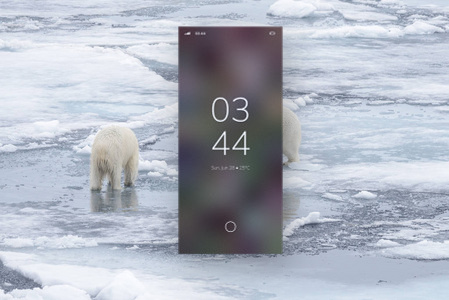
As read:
**3:44**
